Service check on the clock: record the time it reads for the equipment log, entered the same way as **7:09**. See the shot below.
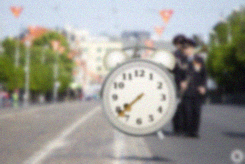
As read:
**7:38**
